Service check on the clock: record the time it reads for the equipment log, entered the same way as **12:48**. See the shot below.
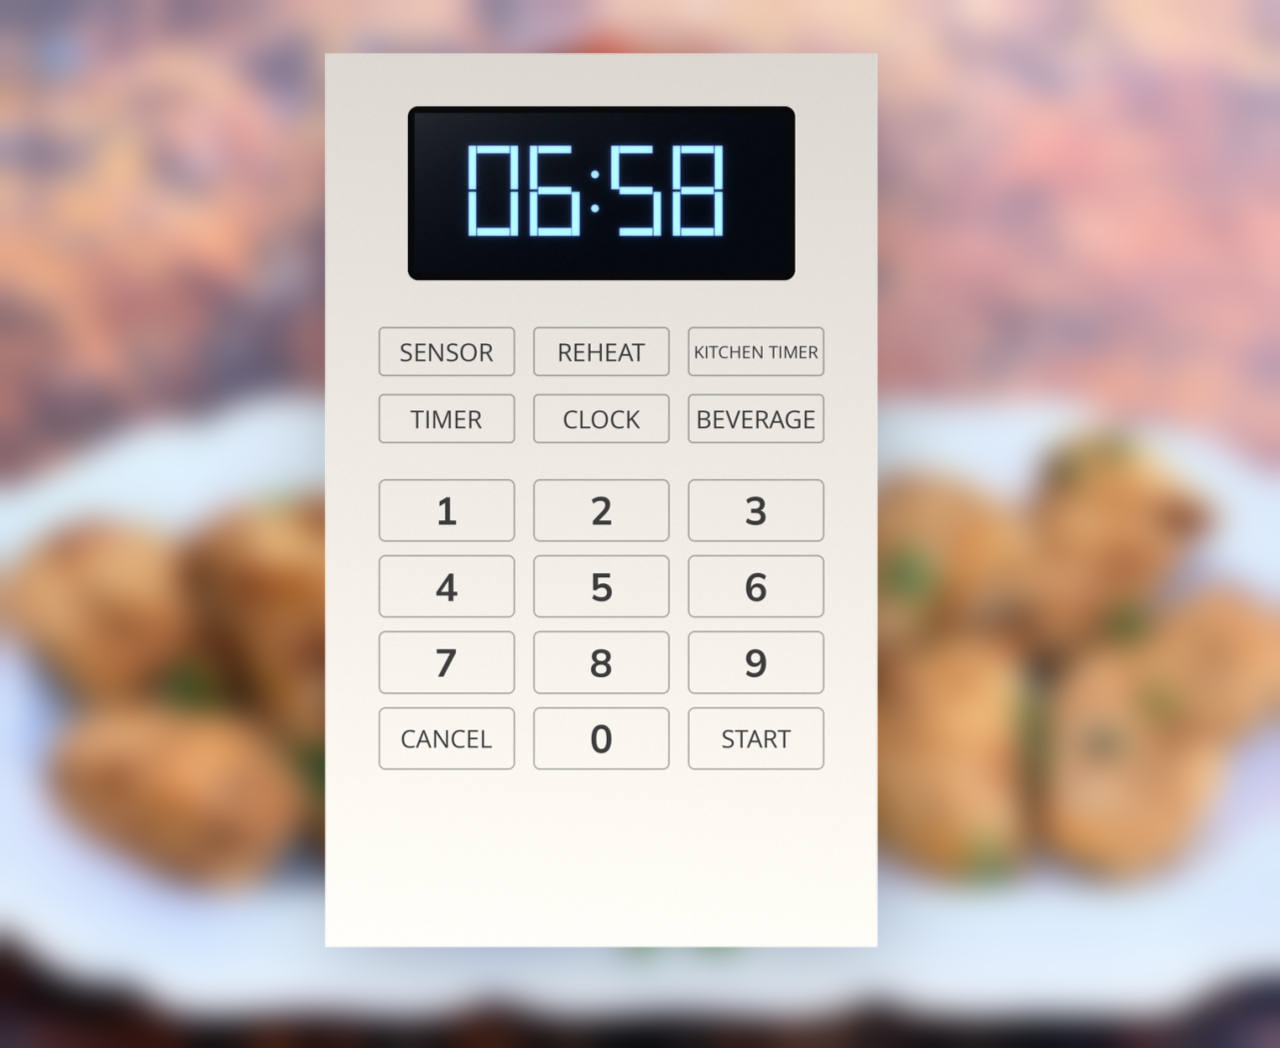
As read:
**6:58**
